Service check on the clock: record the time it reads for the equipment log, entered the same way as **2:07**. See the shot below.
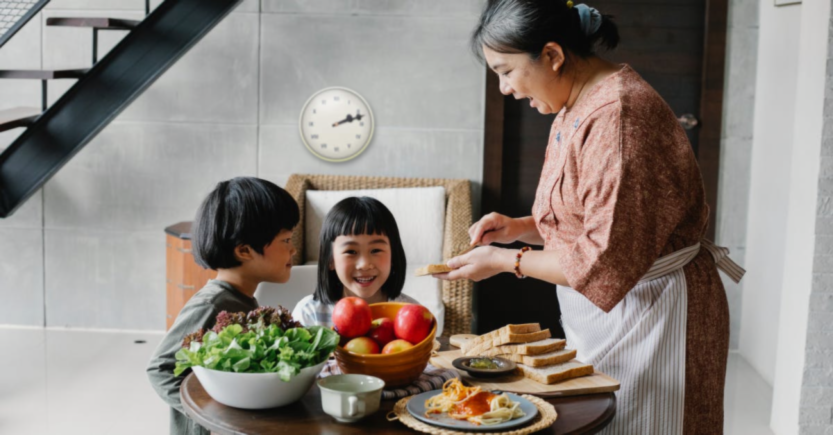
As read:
**2:12**
